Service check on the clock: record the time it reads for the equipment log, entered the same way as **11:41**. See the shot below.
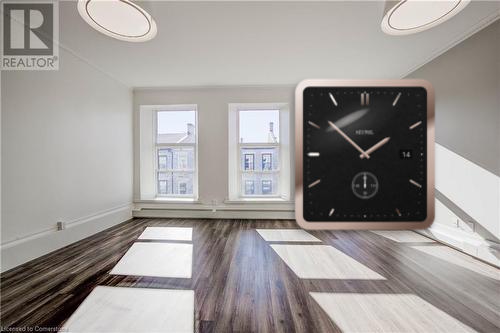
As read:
**1:52**
